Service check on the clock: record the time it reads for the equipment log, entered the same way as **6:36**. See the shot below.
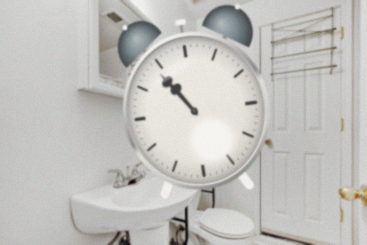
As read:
**10:54**
